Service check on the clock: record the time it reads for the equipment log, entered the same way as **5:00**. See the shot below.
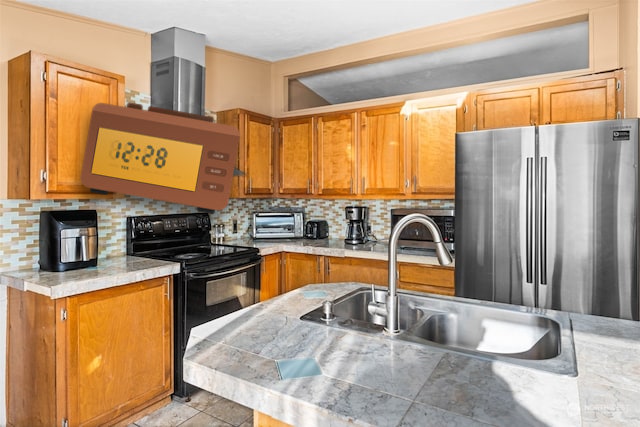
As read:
**12:28**
